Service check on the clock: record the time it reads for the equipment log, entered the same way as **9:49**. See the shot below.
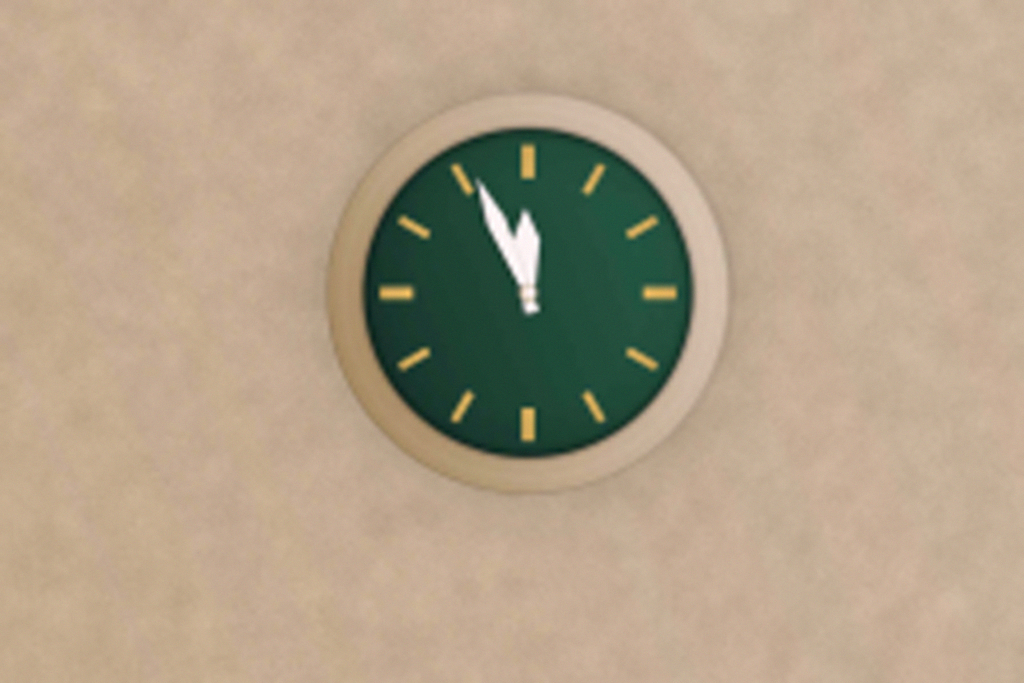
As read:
**11:56**
